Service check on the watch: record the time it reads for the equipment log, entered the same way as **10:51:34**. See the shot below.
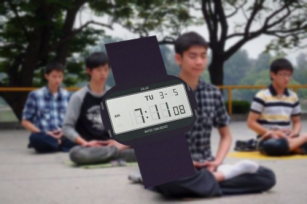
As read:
**7:11:08**
